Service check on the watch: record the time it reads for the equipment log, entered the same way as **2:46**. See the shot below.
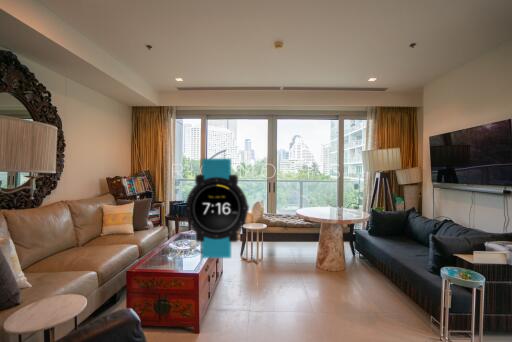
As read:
**7:16**
